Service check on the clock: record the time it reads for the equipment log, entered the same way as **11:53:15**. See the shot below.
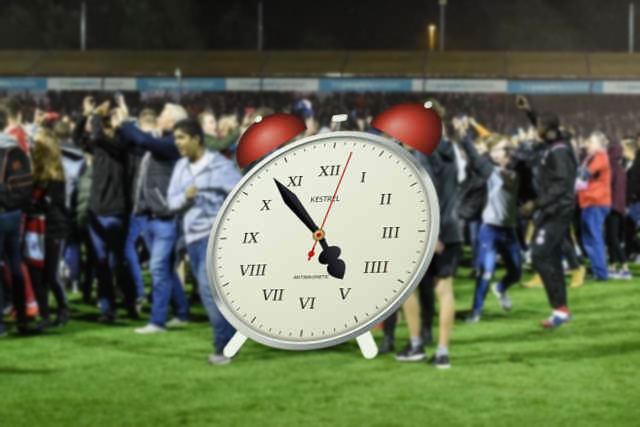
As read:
**4:53:02**
